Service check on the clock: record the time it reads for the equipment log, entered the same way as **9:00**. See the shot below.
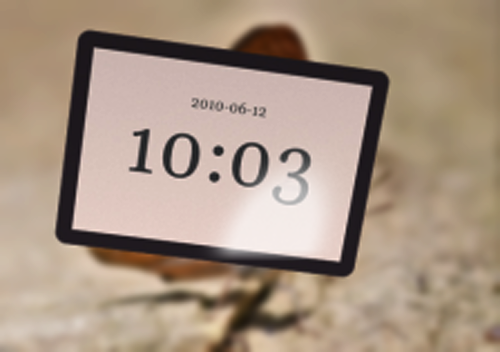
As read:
**10:03**
